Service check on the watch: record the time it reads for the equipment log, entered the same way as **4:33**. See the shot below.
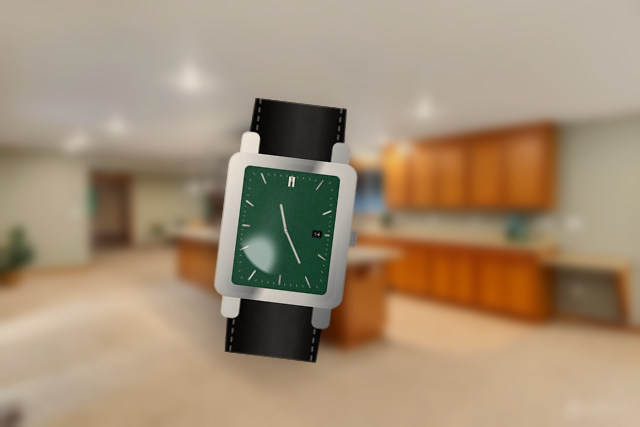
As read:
**11:25**
